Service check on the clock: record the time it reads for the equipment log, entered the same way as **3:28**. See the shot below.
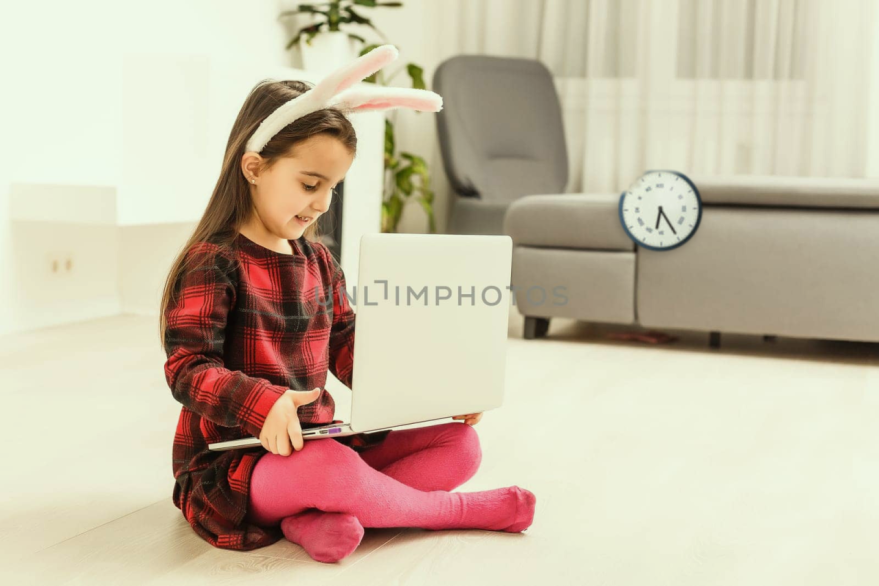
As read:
**6:25**
